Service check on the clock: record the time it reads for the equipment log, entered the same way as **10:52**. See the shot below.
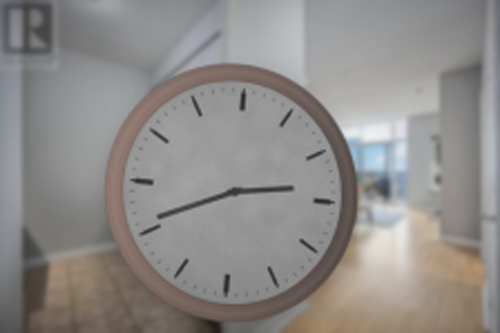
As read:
**2:41**
